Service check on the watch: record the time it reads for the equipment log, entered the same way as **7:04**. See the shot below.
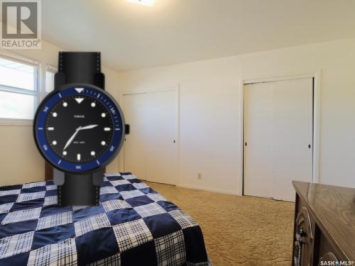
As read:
**2:36**
